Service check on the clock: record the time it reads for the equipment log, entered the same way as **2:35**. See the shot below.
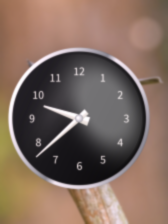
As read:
**9:38**
